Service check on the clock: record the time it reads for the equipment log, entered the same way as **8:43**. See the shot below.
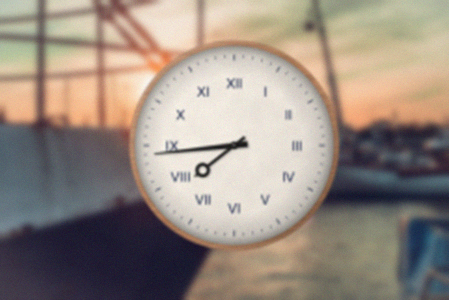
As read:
**7:44**
